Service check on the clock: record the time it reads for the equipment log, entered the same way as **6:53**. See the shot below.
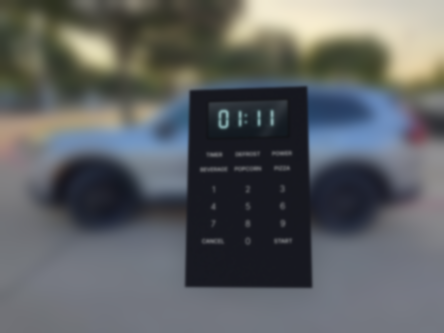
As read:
**1:11**
